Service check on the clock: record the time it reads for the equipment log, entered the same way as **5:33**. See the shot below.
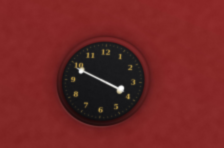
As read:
**3:49**
